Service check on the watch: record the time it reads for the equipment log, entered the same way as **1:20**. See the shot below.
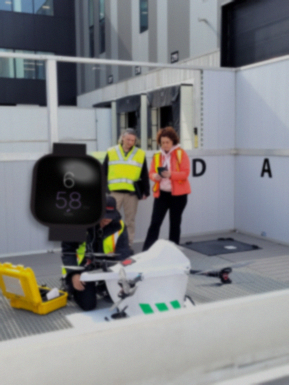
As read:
**6:58**
